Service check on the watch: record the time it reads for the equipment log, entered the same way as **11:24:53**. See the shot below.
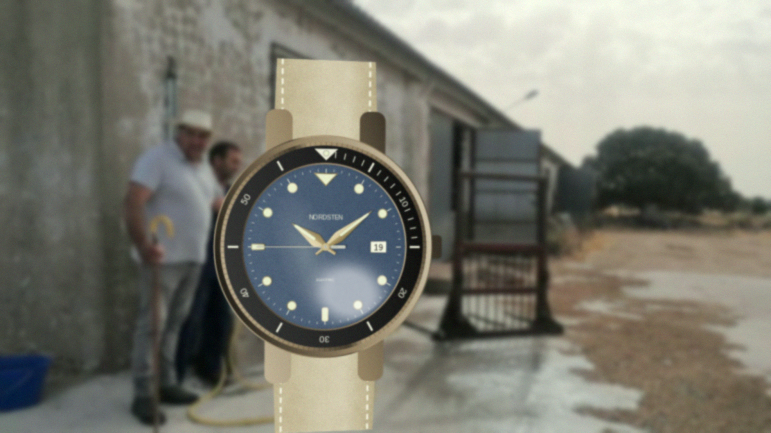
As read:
**10:08:45**
